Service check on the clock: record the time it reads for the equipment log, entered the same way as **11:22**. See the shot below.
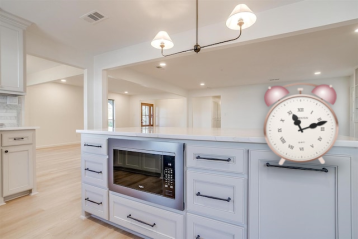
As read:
**11:12**
